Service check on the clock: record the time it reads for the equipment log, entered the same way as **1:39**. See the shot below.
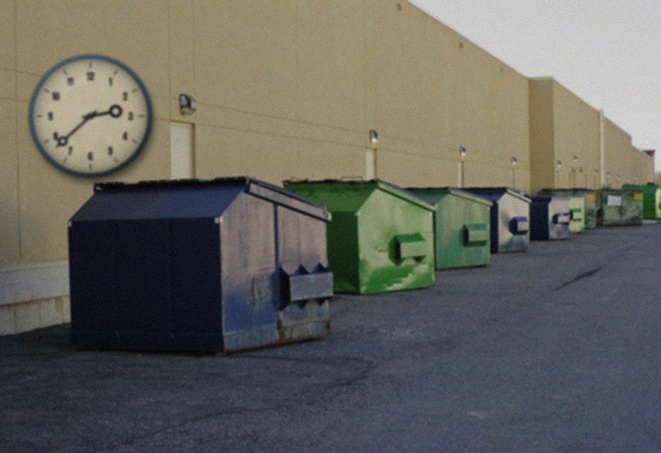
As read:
**2:38**
